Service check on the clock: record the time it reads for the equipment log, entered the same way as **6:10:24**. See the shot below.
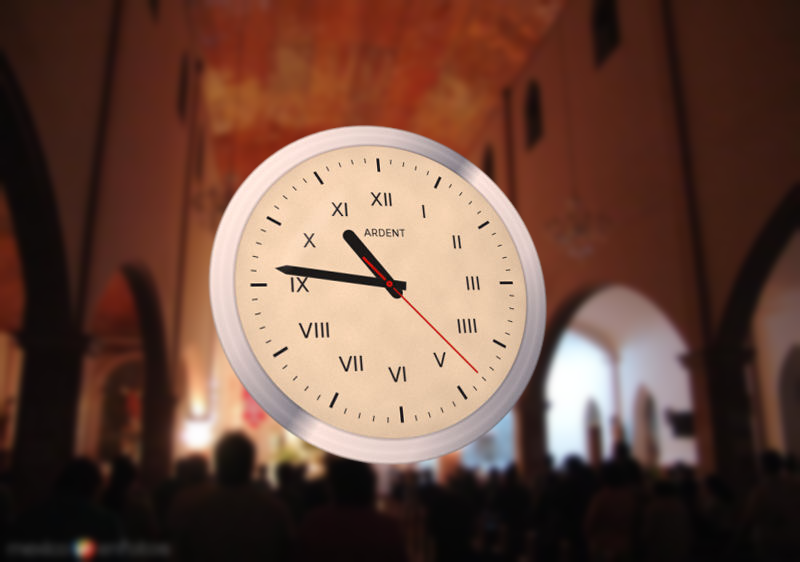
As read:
**10:46:23**
